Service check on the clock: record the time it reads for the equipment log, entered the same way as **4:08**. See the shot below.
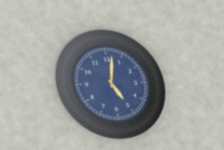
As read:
**5:02**
